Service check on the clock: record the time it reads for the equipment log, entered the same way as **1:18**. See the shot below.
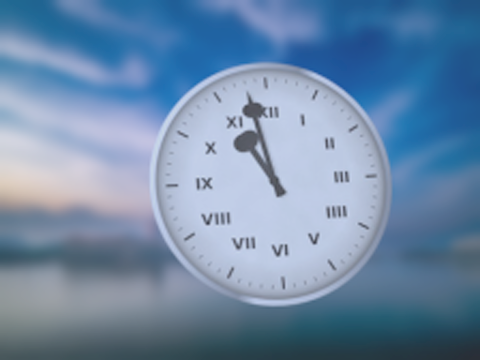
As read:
**10:58**
